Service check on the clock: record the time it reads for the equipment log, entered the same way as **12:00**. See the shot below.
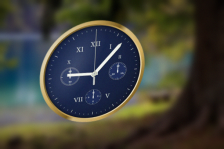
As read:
**9:07**
